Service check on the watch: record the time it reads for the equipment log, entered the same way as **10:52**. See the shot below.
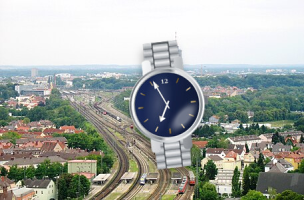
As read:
**6:56**
